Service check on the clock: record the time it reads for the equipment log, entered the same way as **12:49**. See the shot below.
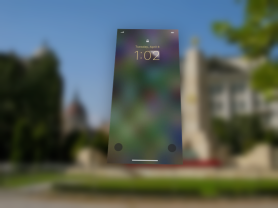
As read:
**1:02**
